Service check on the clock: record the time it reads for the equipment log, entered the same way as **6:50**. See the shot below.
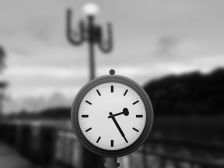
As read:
**2:25**
